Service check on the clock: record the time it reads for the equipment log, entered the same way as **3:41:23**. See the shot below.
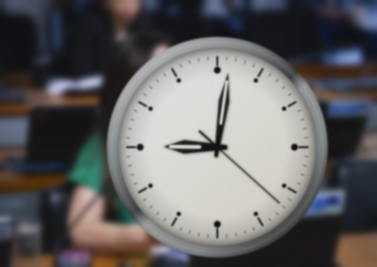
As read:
**9:01:22**
